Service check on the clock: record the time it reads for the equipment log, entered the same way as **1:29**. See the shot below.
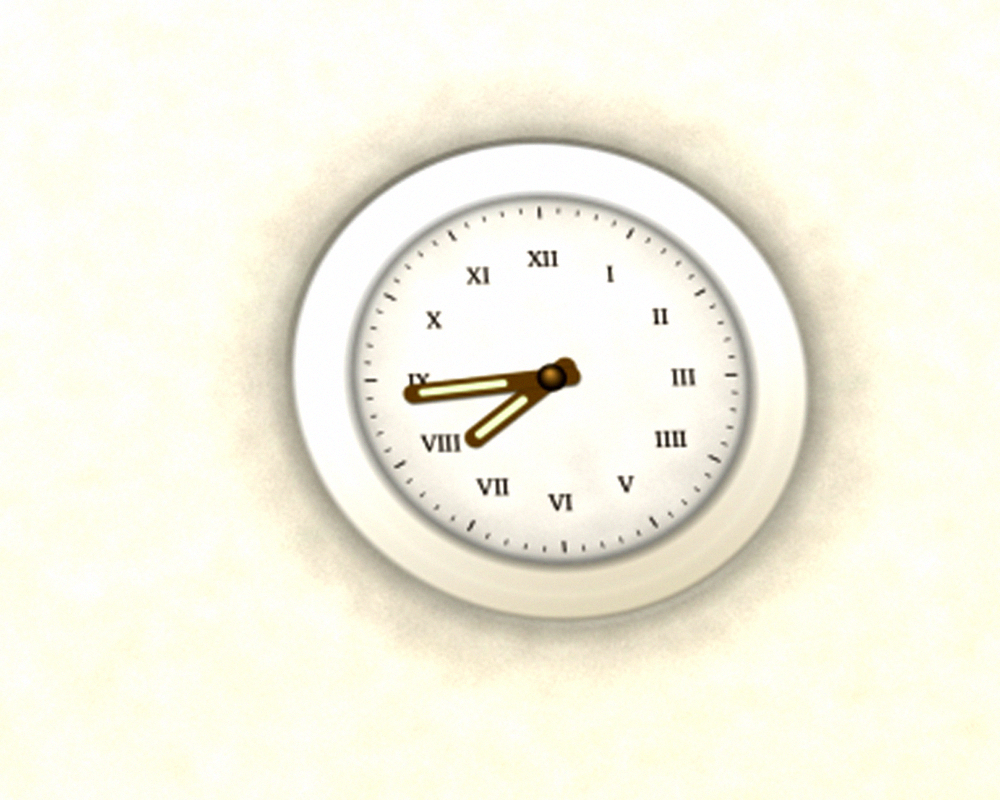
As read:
**7:44**
